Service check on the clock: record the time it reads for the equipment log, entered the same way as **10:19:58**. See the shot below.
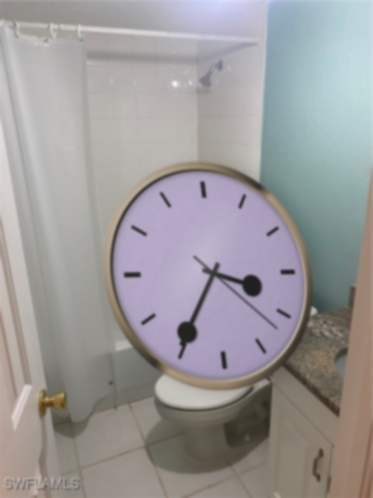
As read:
**3:35:22**
